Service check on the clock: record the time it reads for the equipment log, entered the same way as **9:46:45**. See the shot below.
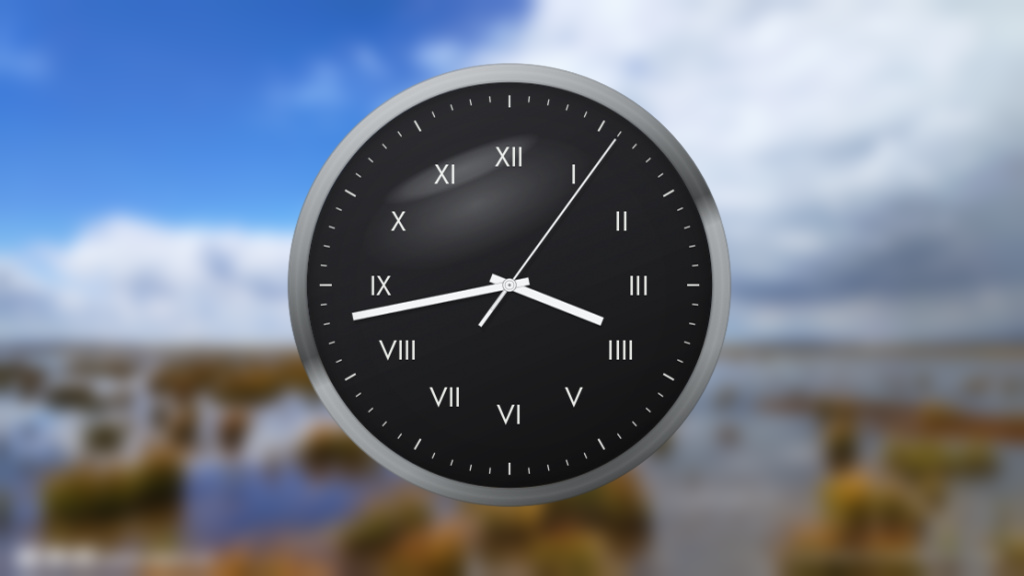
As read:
**3:43:06**
